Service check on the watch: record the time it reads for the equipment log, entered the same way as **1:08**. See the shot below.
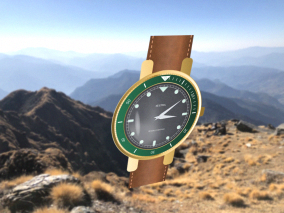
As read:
**3:09**
